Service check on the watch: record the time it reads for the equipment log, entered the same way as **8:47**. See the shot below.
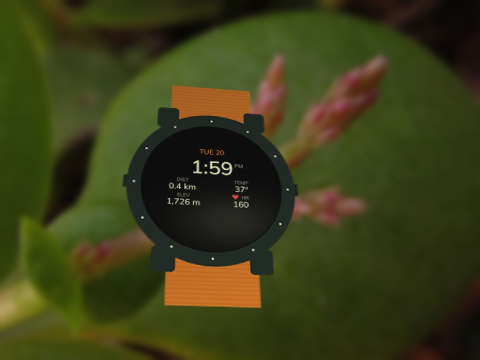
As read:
**1:59**
